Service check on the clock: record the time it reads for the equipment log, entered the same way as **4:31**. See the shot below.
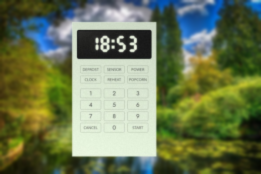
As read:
**18:53**
